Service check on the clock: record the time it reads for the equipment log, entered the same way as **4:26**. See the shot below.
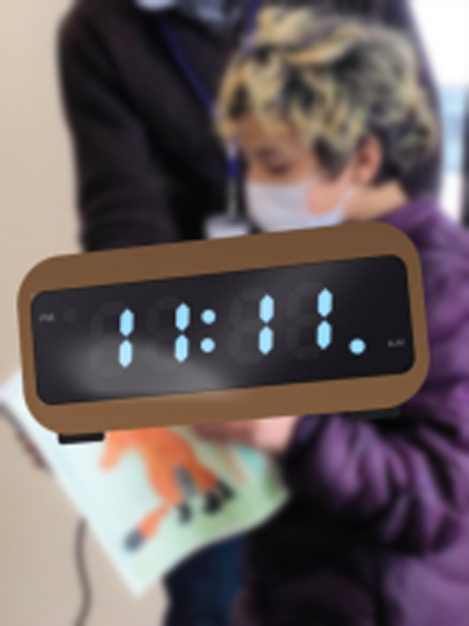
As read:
**11:11**
